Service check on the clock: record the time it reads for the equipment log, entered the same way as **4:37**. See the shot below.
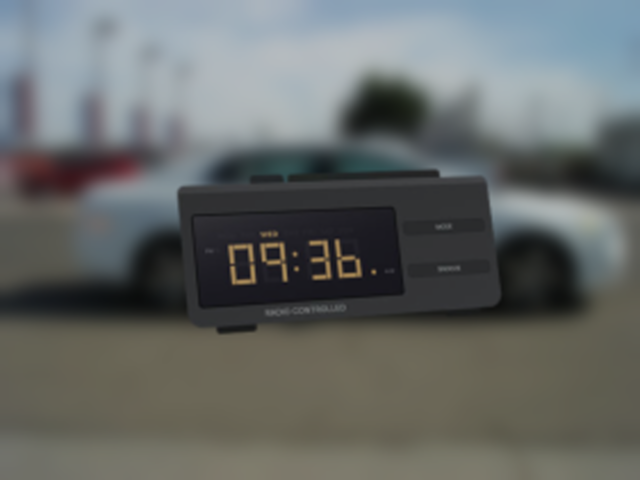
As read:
**9:36**
